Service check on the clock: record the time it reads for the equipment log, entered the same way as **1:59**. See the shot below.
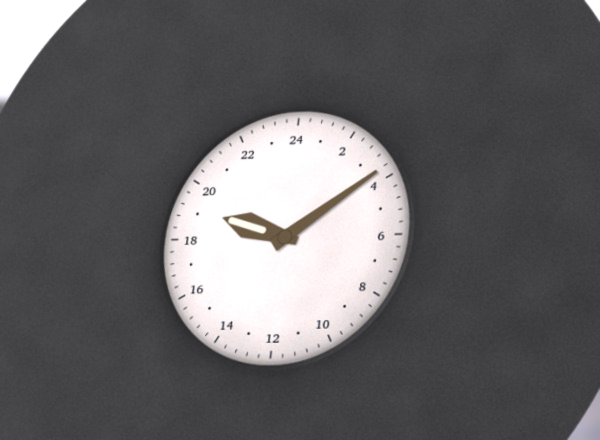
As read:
**19:09**
